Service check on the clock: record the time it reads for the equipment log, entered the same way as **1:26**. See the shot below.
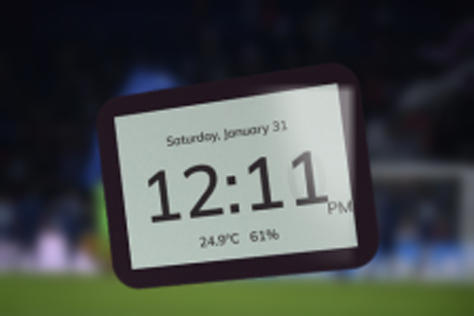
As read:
**12:11**
